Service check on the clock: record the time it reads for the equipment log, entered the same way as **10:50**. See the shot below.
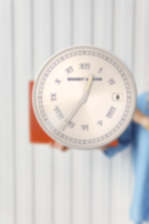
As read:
**12:36**
